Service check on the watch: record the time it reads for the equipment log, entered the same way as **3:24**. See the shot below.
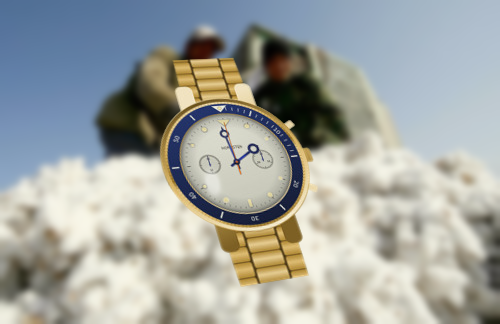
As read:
**1:59**
